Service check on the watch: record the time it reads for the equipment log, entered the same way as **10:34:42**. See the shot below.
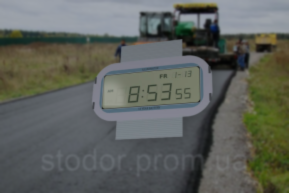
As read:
**8:53:55**
